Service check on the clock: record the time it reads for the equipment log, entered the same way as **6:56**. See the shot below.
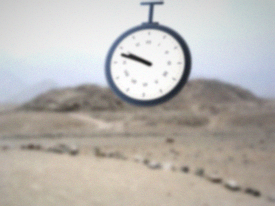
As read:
**9:48**
